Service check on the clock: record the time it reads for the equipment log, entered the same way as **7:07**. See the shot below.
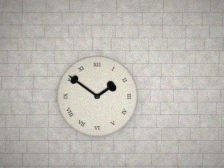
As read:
**1:51**
